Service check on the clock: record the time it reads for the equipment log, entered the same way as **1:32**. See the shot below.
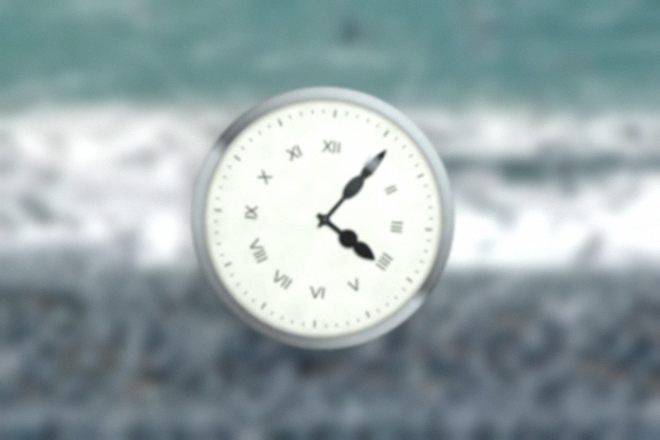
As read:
**4:06**
